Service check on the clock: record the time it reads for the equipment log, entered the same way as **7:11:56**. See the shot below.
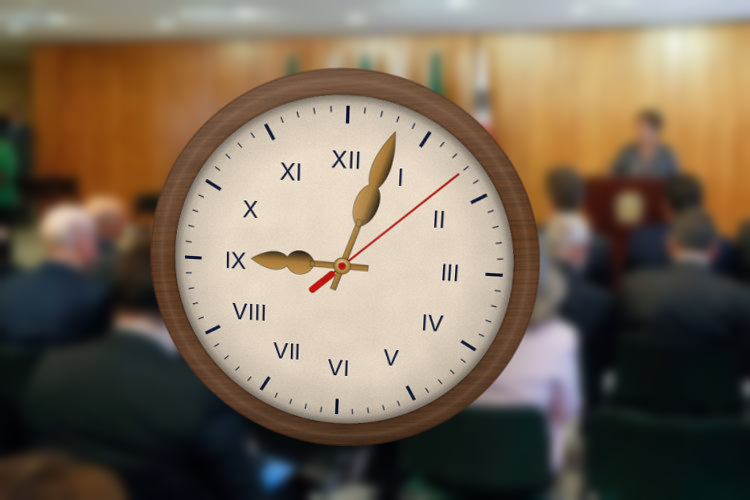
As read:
**9:03:08**
